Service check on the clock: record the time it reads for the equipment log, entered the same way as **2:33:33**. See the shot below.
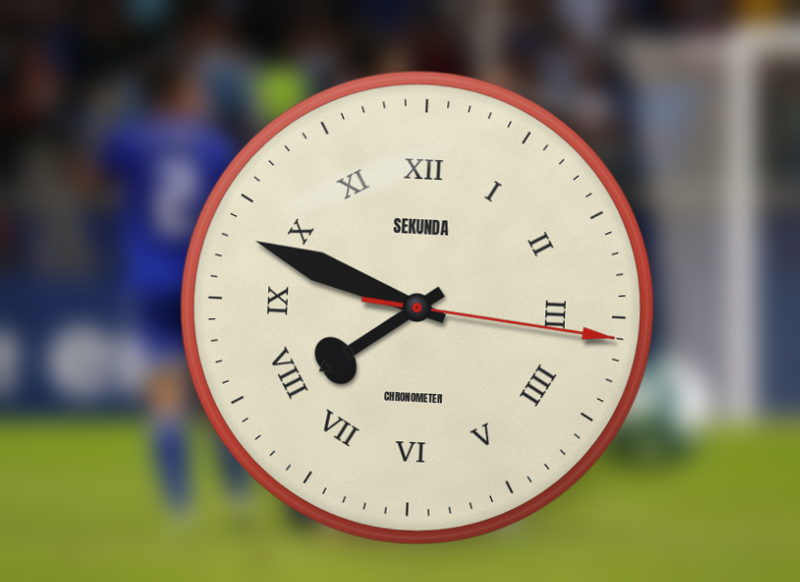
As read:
**7:48:16**
